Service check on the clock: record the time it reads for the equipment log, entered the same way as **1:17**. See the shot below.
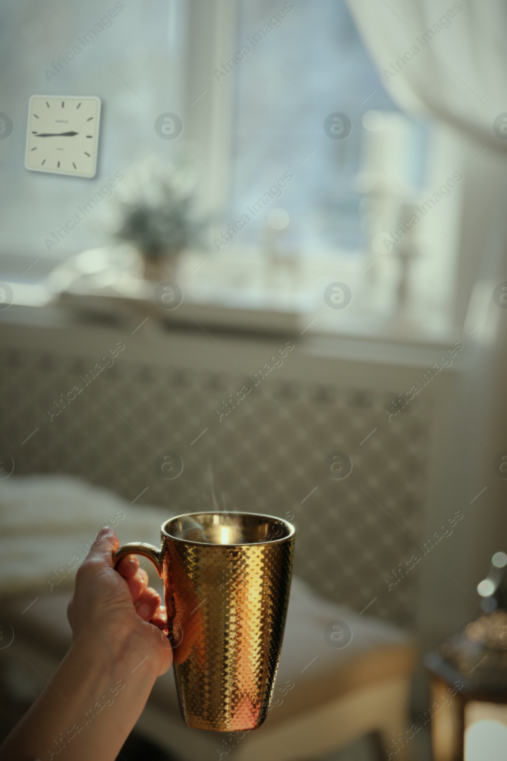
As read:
**2:44**
